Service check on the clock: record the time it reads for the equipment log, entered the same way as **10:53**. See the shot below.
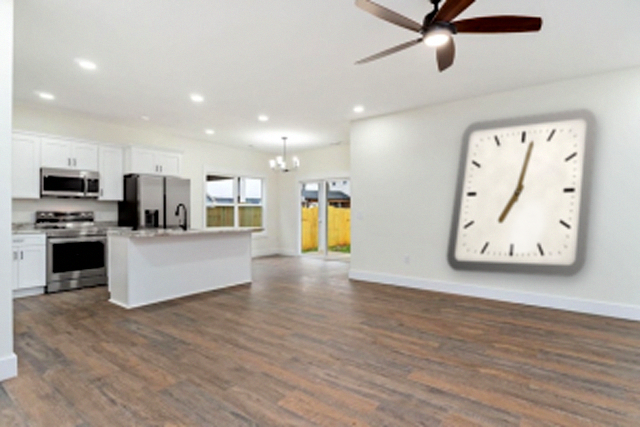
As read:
**7:02**
